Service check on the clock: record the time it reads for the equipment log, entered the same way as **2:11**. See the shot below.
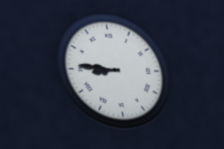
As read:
**8:46**
